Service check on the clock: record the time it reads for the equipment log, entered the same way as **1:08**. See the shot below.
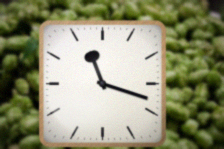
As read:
**11:18**
